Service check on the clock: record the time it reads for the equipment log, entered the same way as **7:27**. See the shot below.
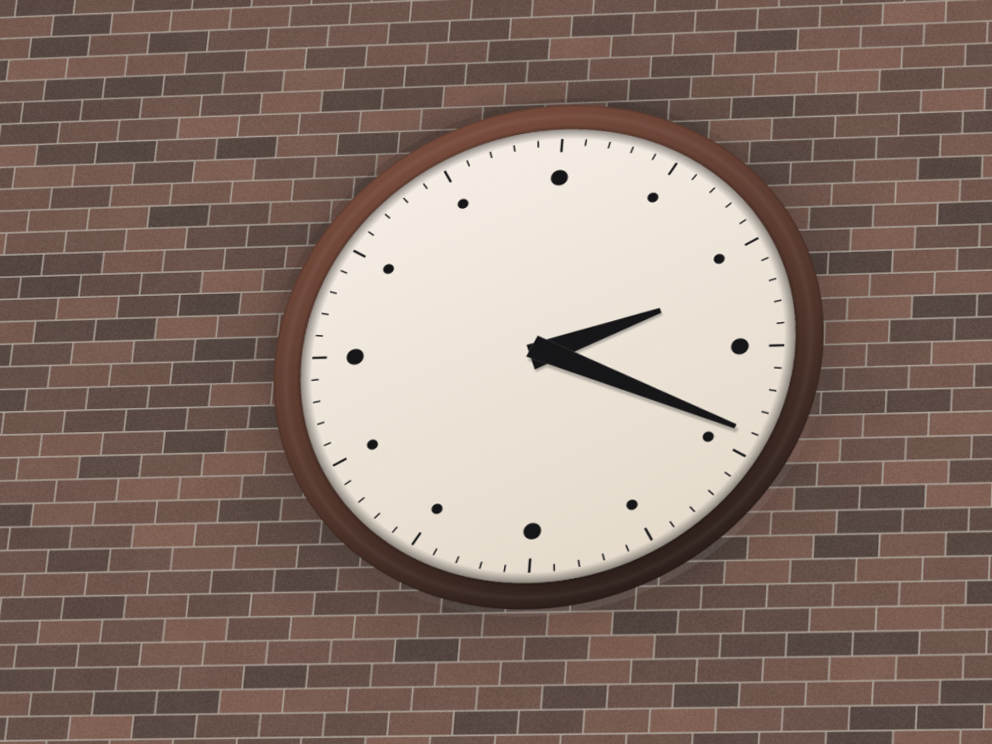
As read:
**2:19**
